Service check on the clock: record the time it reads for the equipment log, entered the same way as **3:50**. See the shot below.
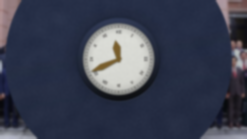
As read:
**11:41**
